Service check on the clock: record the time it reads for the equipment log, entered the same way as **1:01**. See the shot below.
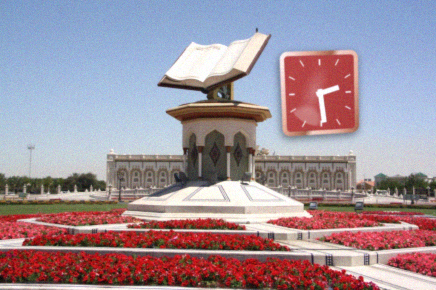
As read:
**2:29**
